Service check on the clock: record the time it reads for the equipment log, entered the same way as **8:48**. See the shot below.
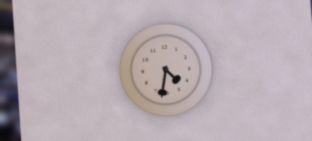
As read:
**4:32**
